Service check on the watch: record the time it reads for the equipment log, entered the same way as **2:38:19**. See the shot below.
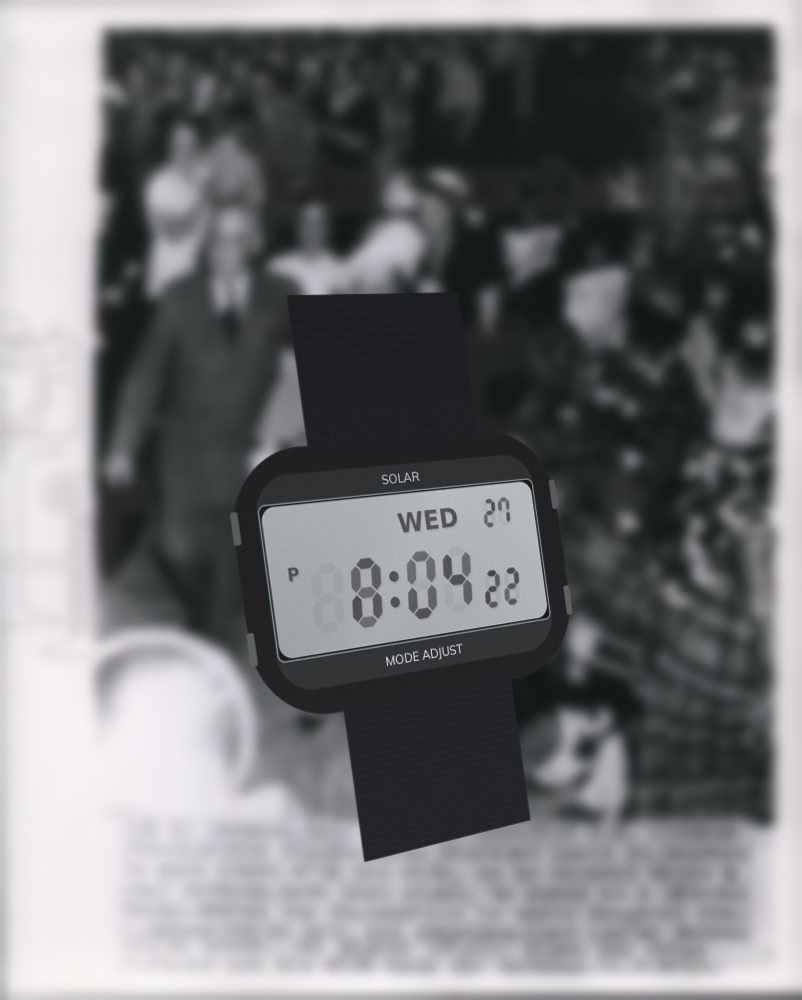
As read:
**8:04:22**
